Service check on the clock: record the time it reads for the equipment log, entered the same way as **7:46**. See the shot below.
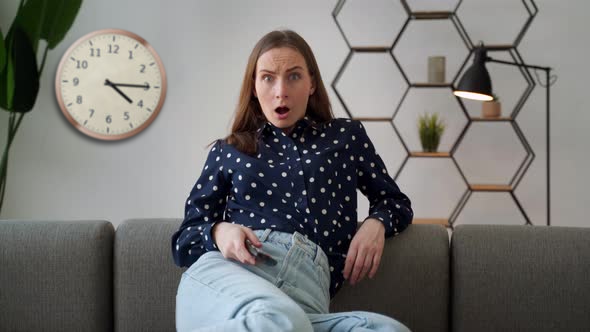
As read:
**4:15**
